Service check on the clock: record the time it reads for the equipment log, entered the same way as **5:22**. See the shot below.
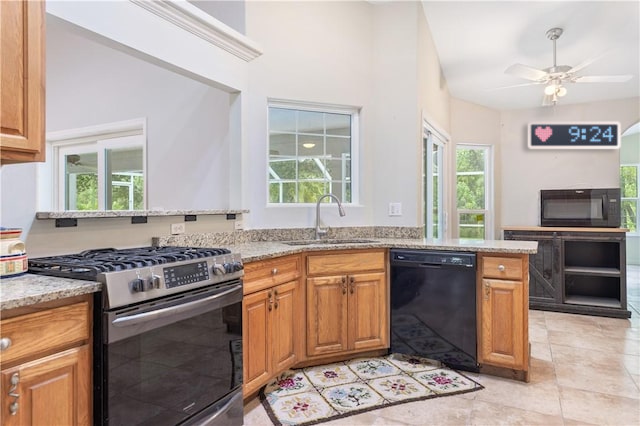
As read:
**9:24**
